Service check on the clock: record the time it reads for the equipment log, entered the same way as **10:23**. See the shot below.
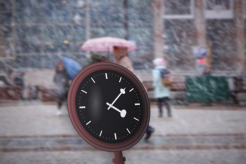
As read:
**4:08**
